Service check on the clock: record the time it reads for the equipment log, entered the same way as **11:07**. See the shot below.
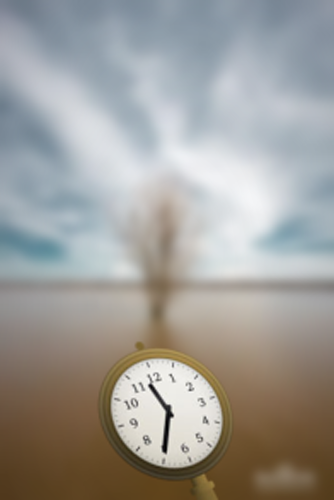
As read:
**11:35**
